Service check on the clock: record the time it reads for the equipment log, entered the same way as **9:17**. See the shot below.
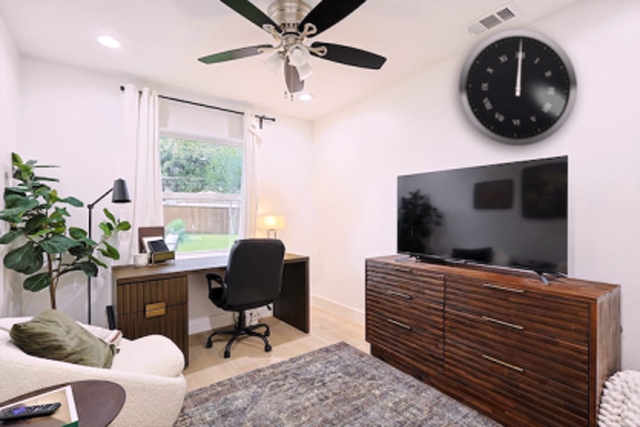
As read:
**12:00**
